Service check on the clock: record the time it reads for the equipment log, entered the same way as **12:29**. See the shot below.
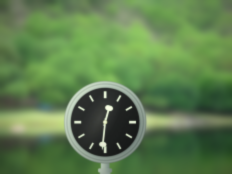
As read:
**12:31**
